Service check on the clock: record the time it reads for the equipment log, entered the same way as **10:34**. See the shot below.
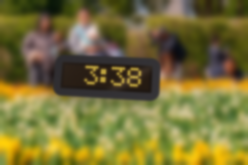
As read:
**3:38**
